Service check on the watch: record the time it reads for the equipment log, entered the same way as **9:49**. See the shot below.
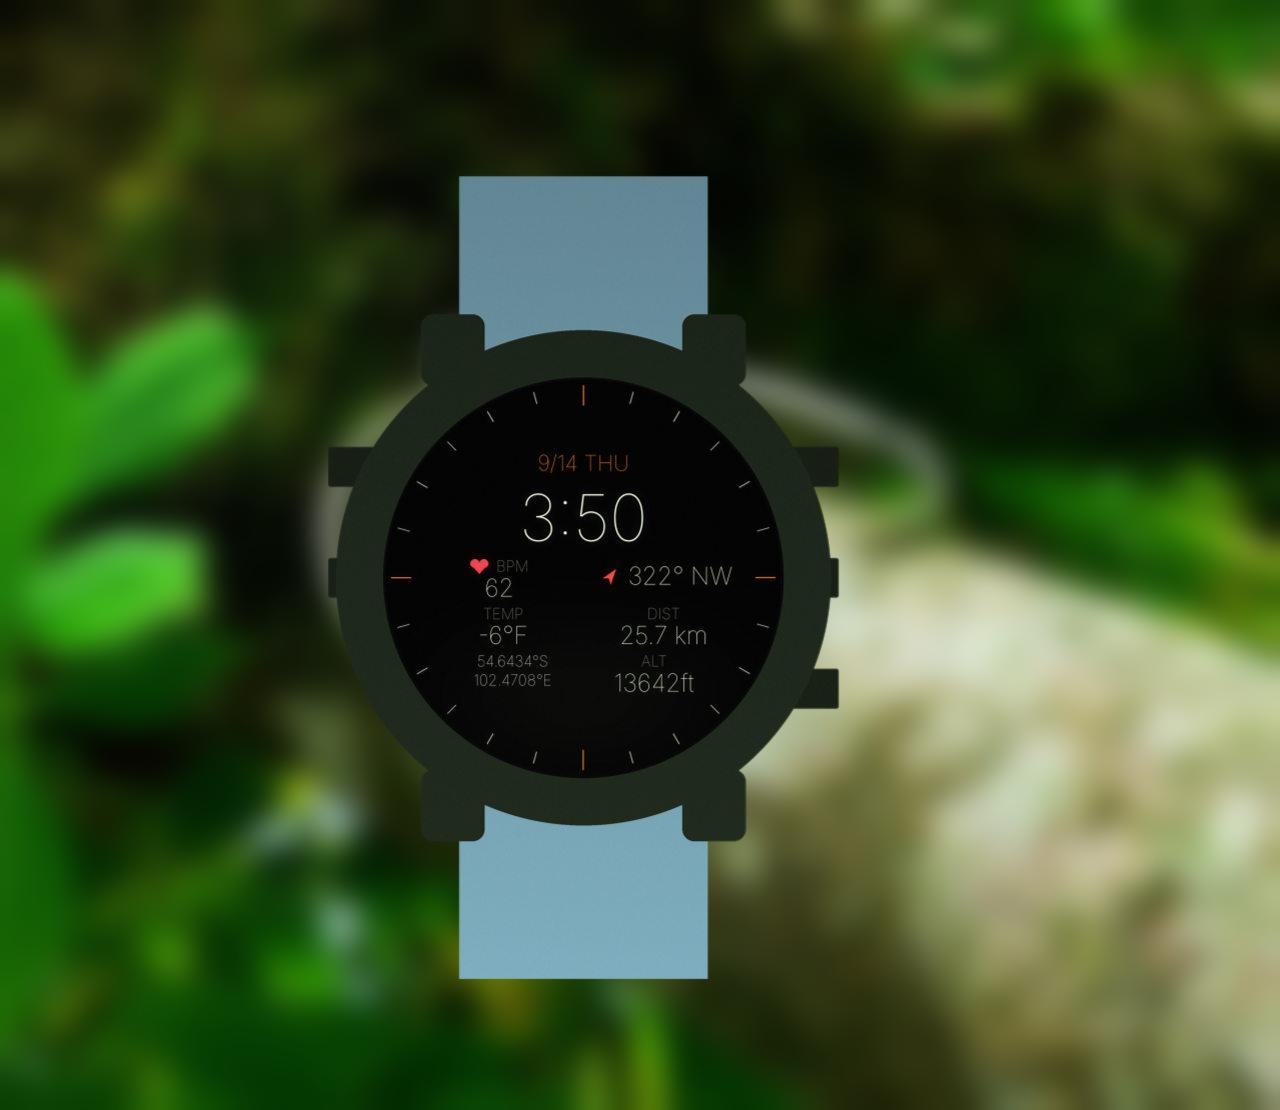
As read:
**3:50**
